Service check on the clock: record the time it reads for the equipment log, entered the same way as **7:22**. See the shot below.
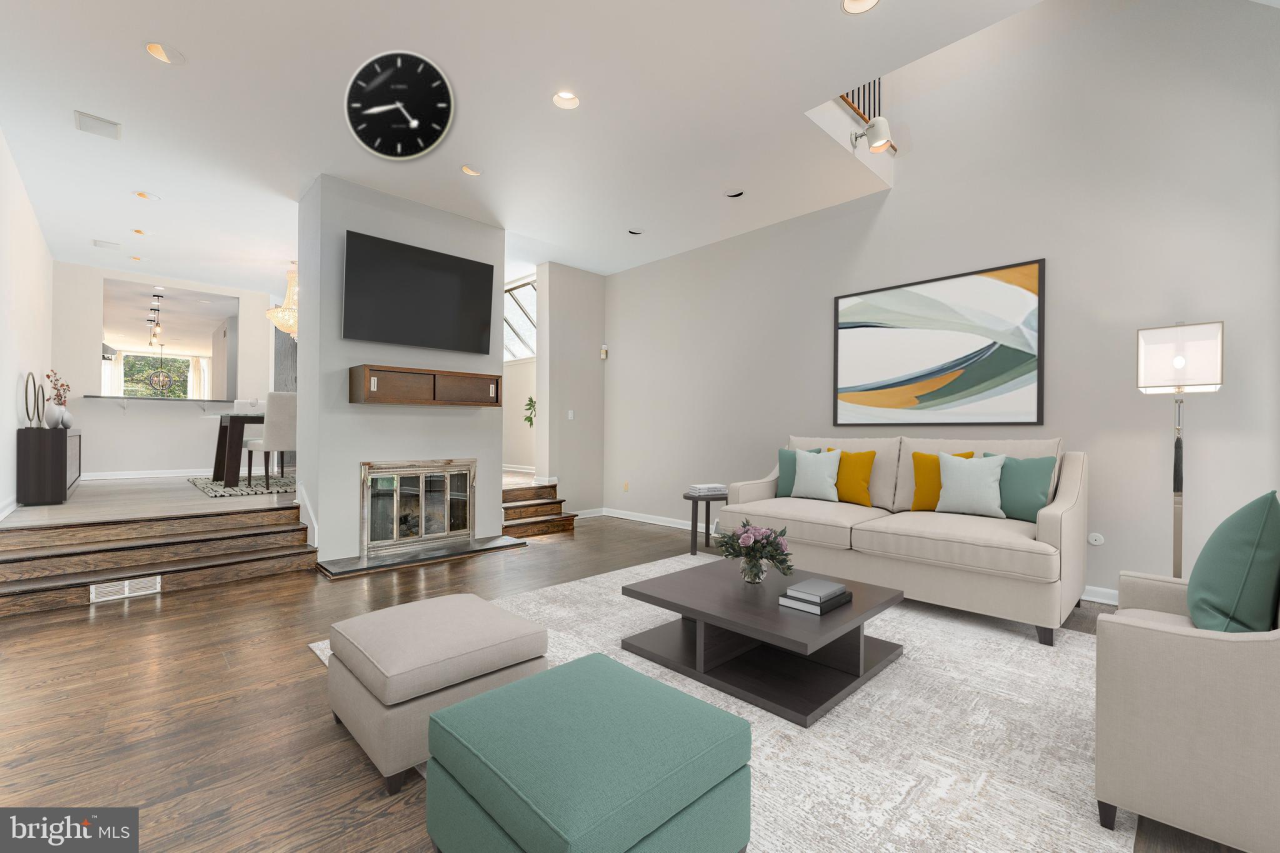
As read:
**4:43**
